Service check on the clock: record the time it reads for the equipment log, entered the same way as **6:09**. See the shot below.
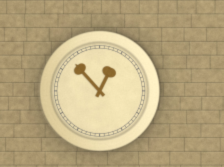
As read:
**12:53**
